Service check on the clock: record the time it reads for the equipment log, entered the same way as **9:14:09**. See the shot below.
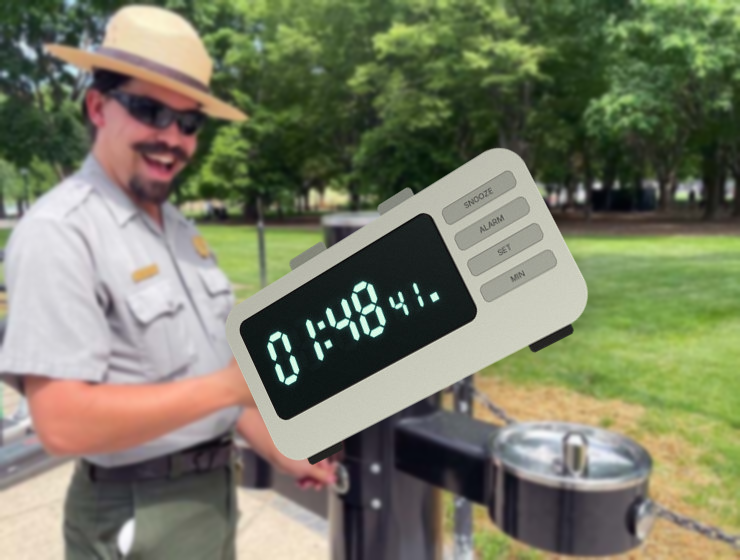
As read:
**1:48:41**
